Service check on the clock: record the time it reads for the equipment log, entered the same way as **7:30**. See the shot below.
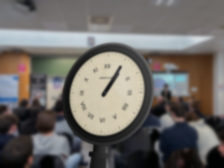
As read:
**1:05**
